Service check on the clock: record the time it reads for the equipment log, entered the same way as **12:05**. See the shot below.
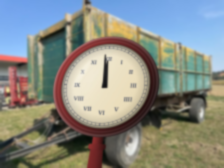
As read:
**11:59**
